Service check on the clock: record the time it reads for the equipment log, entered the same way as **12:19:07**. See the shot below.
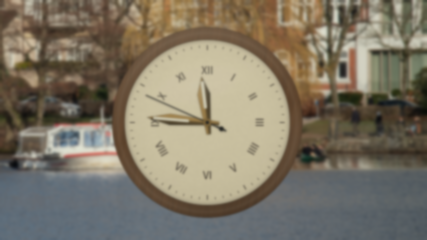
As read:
**11:45:49**
